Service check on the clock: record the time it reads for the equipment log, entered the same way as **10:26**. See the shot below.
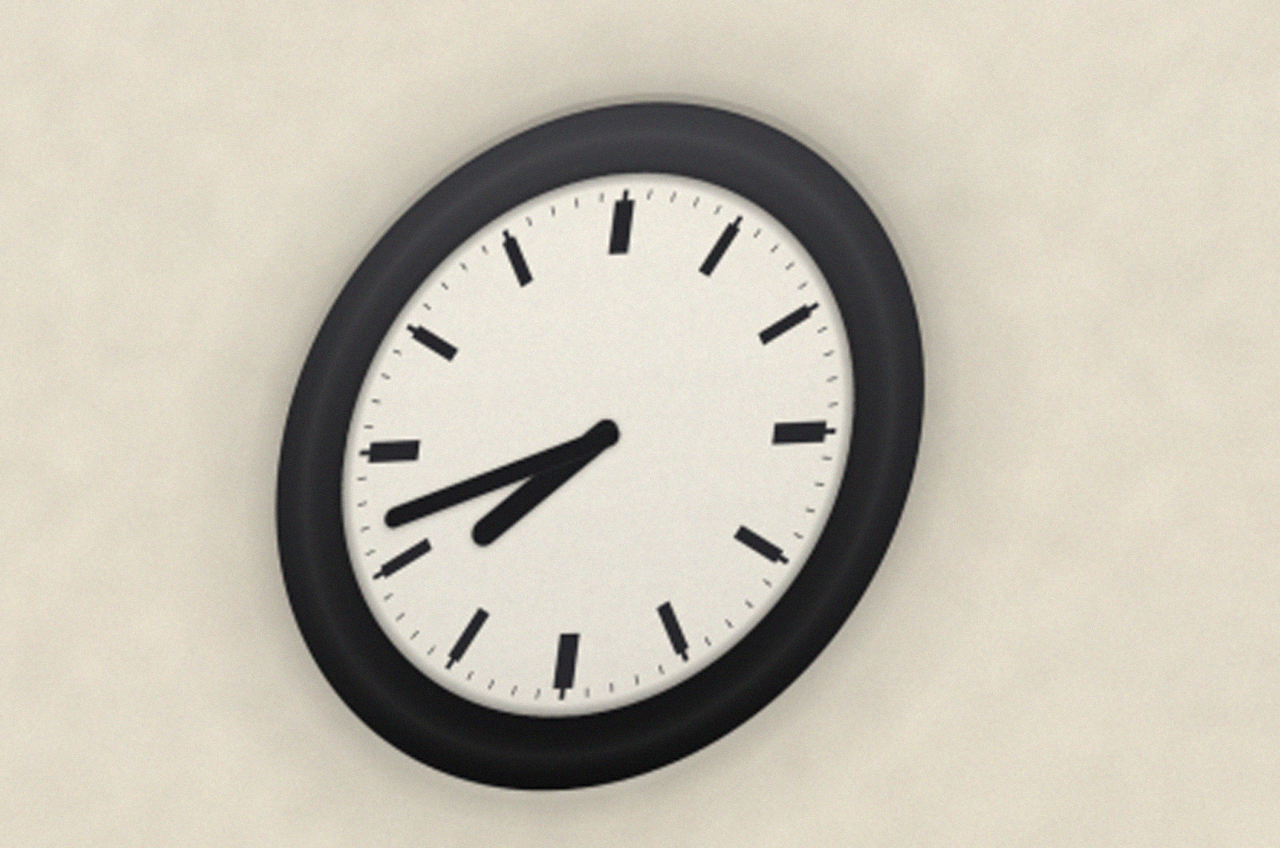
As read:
**7:42**
